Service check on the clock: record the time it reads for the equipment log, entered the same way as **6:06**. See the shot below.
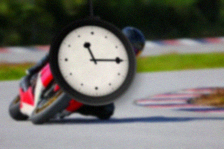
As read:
**11:15**
